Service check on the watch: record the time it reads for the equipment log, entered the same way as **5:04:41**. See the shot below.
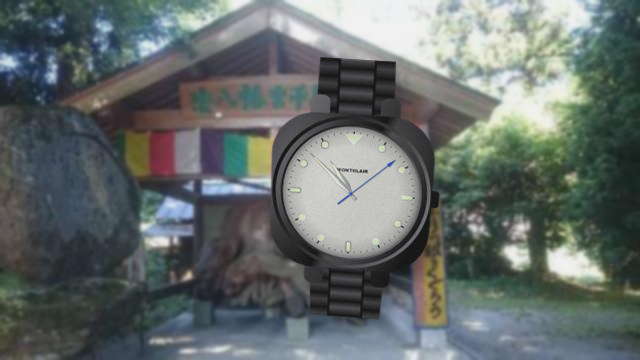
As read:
**10:52:08**
